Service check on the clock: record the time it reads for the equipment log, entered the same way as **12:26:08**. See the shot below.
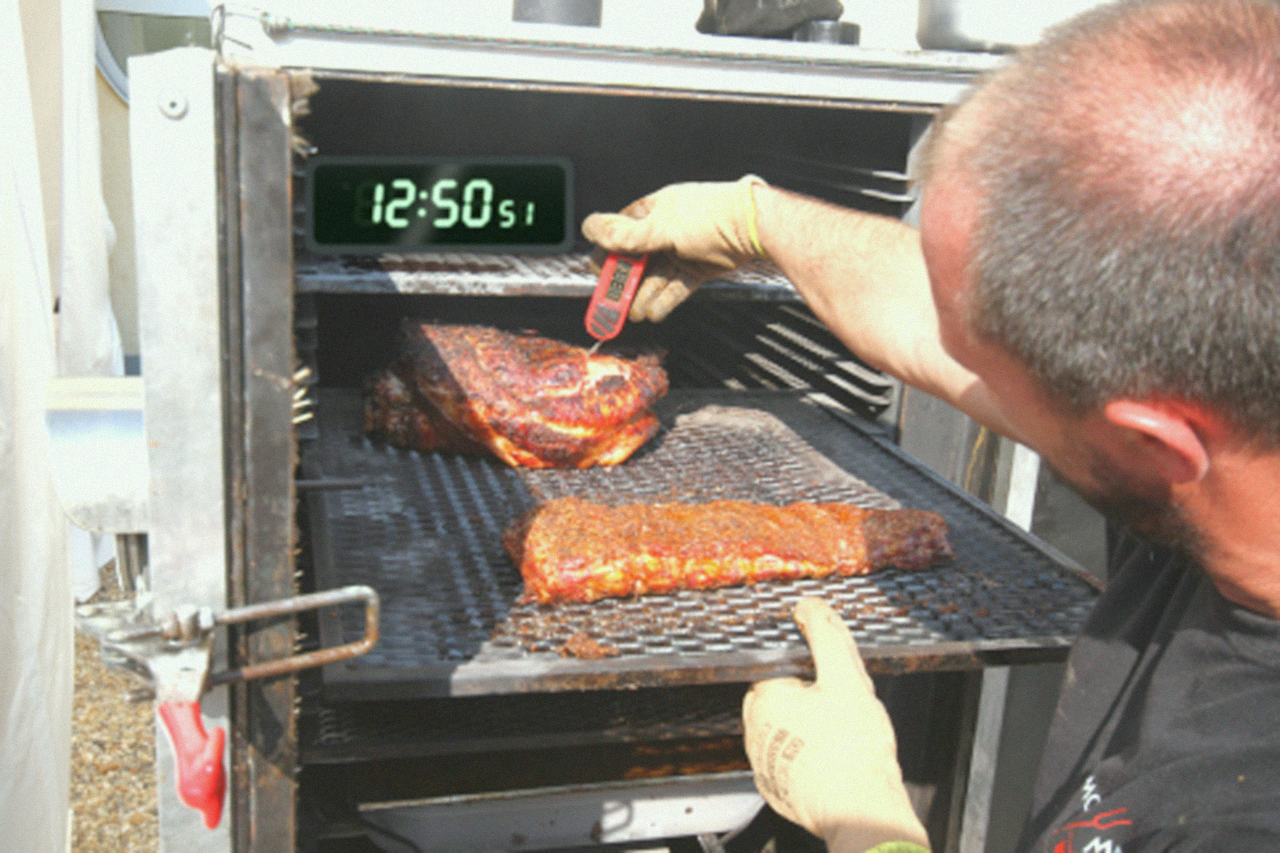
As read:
**12:50:51**
